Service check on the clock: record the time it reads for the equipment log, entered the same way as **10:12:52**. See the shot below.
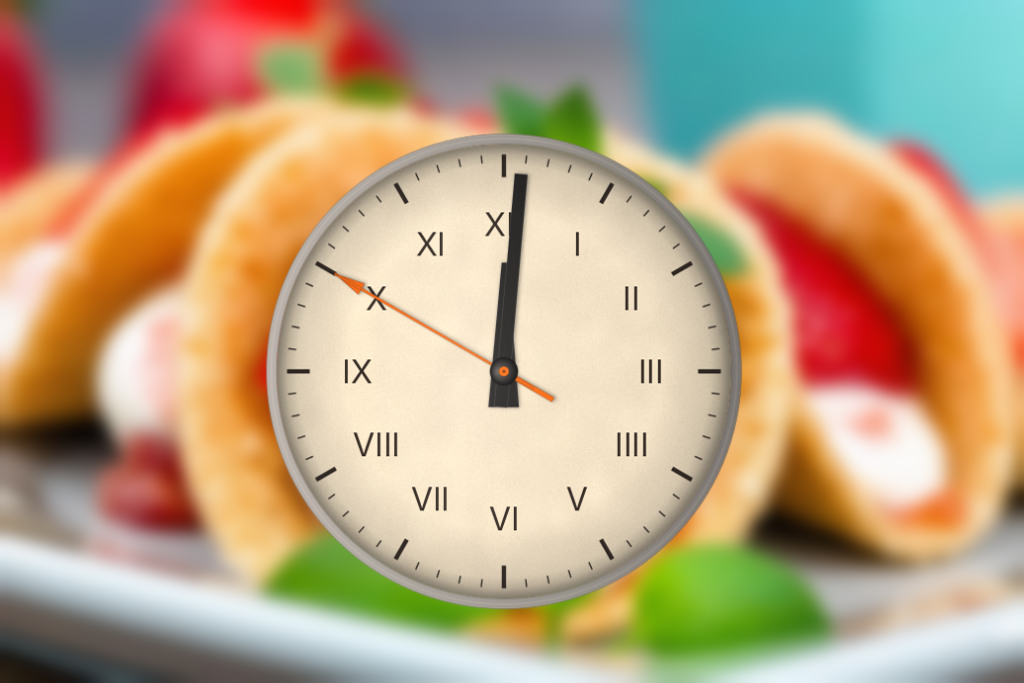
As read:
**12:00:50**
